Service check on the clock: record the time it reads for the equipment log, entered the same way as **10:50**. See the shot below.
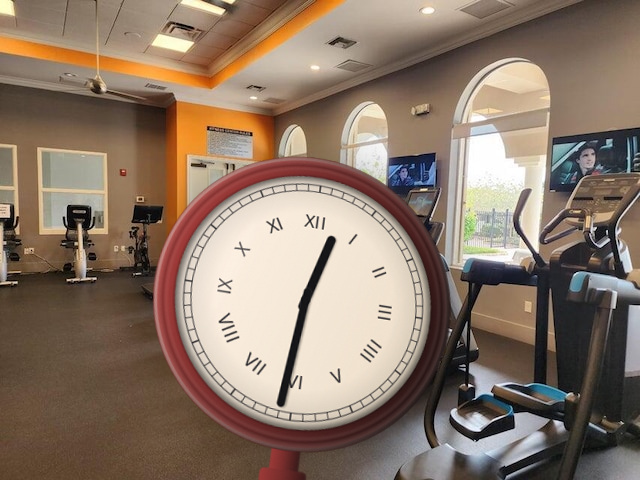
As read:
**12:31**
